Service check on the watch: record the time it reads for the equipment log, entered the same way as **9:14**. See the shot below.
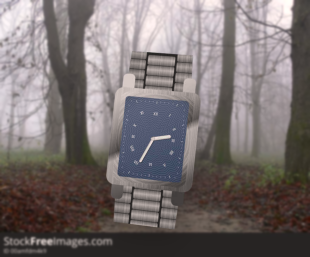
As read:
**2:34**
